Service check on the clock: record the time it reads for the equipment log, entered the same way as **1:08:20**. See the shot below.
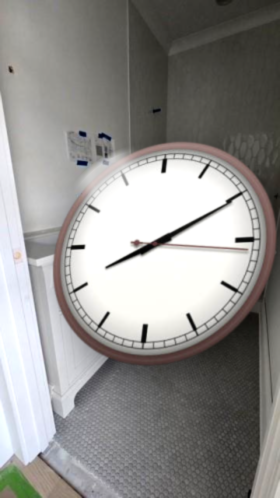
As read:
**8:10:16**
